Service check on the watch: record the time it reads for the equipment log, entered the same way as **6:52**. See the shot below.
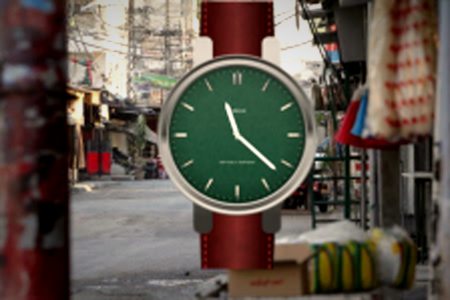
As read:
**11:22**
